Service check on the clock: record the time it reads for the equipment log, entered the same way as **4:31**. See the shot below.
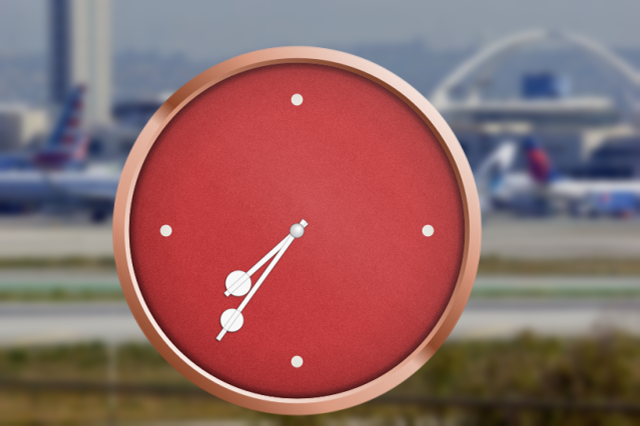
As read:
**7:36**
